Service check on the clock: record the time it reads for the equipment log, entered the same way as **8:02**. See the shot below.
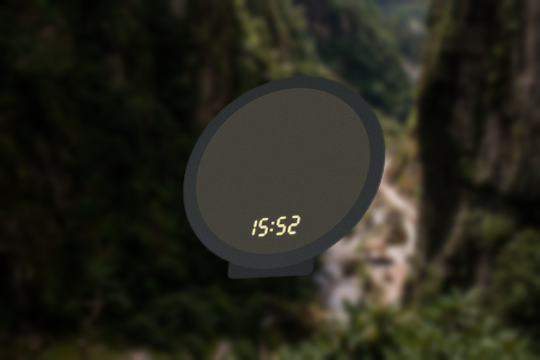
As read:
**15:52**
